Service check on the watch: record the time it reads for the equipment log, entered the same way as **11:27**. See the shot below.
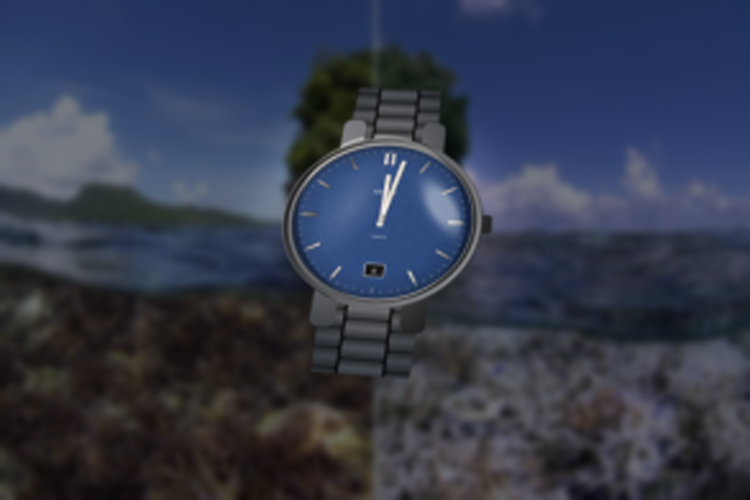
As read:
**12:02**
